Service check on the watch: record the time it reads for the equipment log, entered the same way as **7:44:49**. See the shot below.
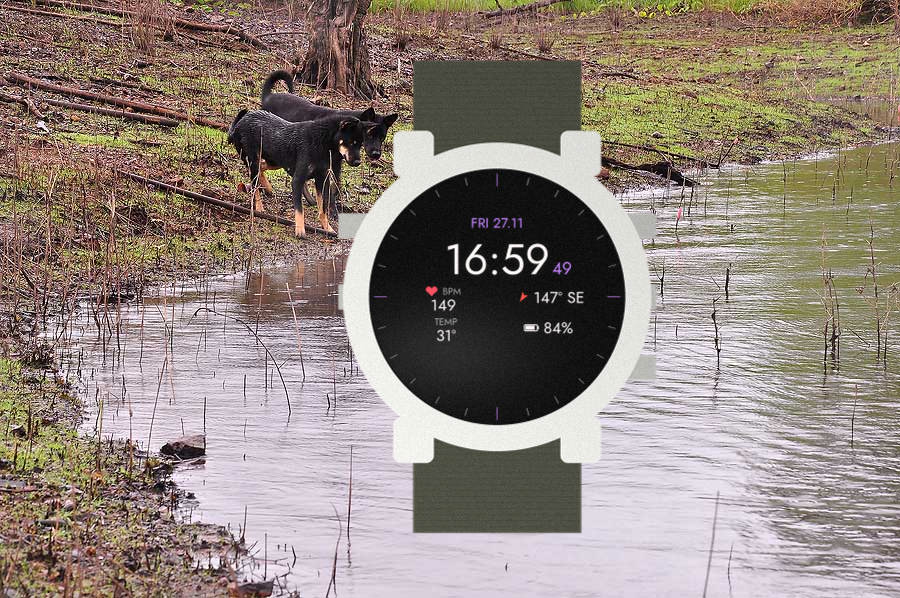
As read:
**16:59:49**
